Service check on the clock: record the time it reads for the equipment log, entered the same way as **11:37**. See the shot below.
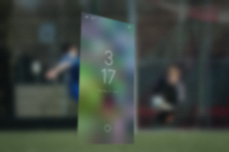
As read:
**3:17**
